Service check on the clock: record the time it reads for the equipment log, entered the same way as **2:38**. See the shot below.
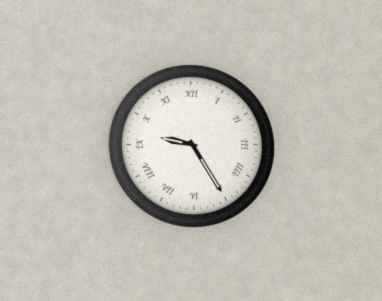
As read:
**9:25**
